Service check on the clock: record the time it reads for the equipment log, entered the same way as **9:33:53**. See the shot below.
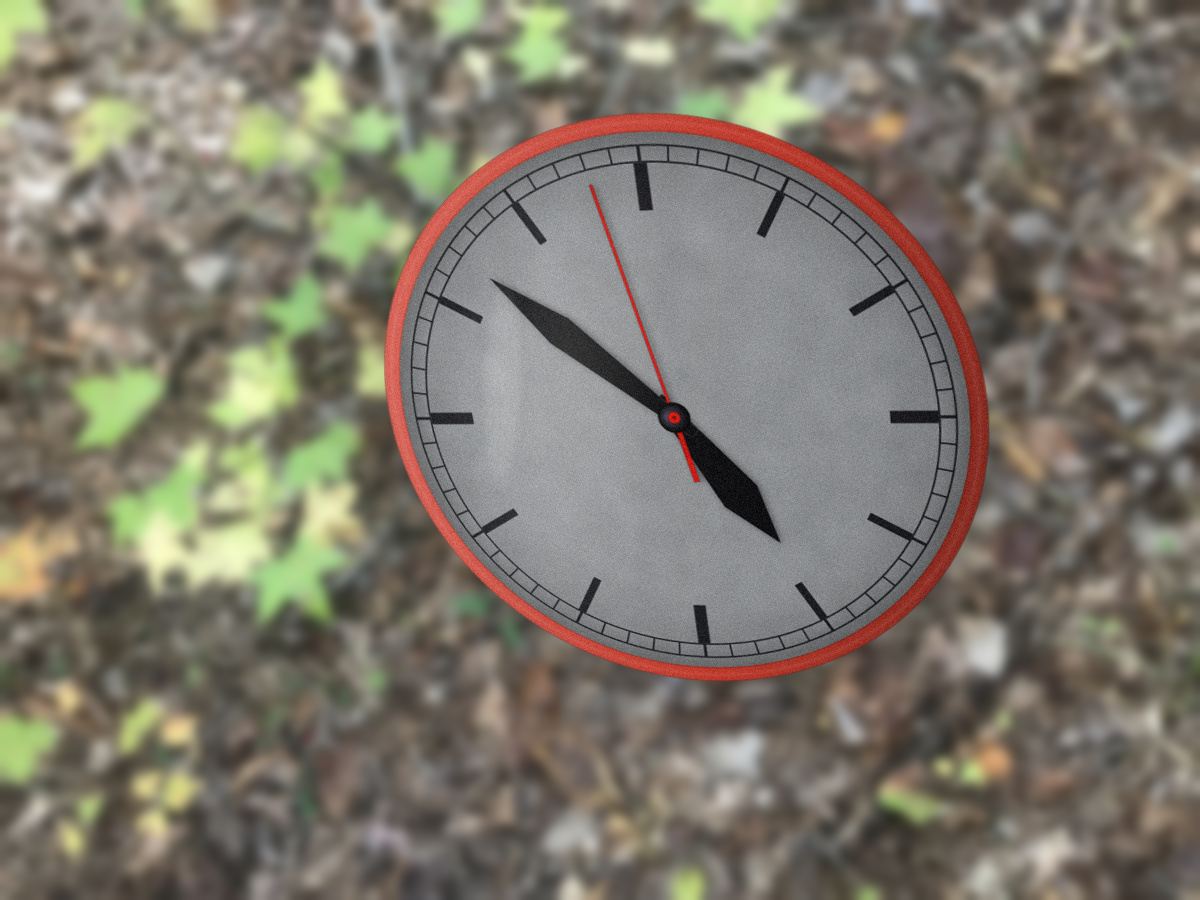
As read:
**4:51:58**
